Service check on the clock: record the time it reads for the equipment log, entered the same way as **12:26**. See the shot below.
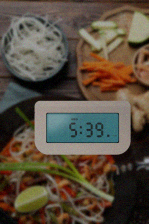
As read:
**5:39**
